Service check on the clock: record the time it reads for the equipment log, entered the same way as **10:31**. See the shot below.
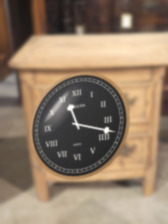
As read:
**11:18**
